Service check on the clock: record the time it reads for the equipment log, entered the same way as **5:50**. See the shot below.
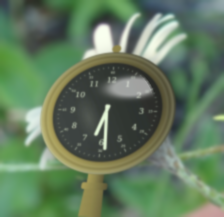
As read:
**6:29**
